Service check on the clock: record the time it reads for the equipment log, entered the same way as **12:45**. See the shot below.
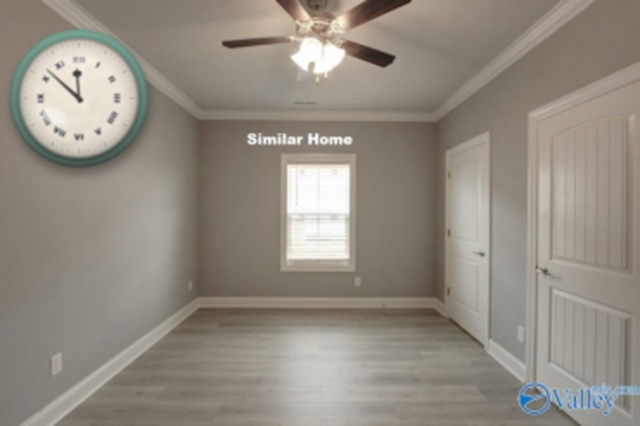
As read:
**11:52**
